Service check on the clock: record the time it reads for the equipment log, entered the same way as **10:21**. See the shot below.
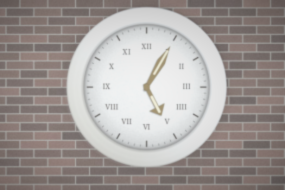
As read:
**5:05**
